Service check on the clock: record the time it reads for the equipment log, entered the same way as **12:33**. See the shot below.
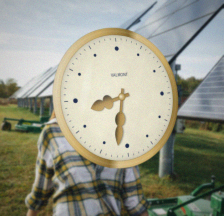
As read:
**8:32**
